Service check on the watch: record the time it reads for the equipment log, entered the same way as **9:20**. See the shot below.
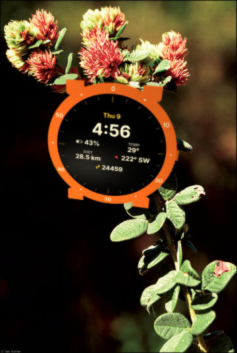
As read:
**4:56**
